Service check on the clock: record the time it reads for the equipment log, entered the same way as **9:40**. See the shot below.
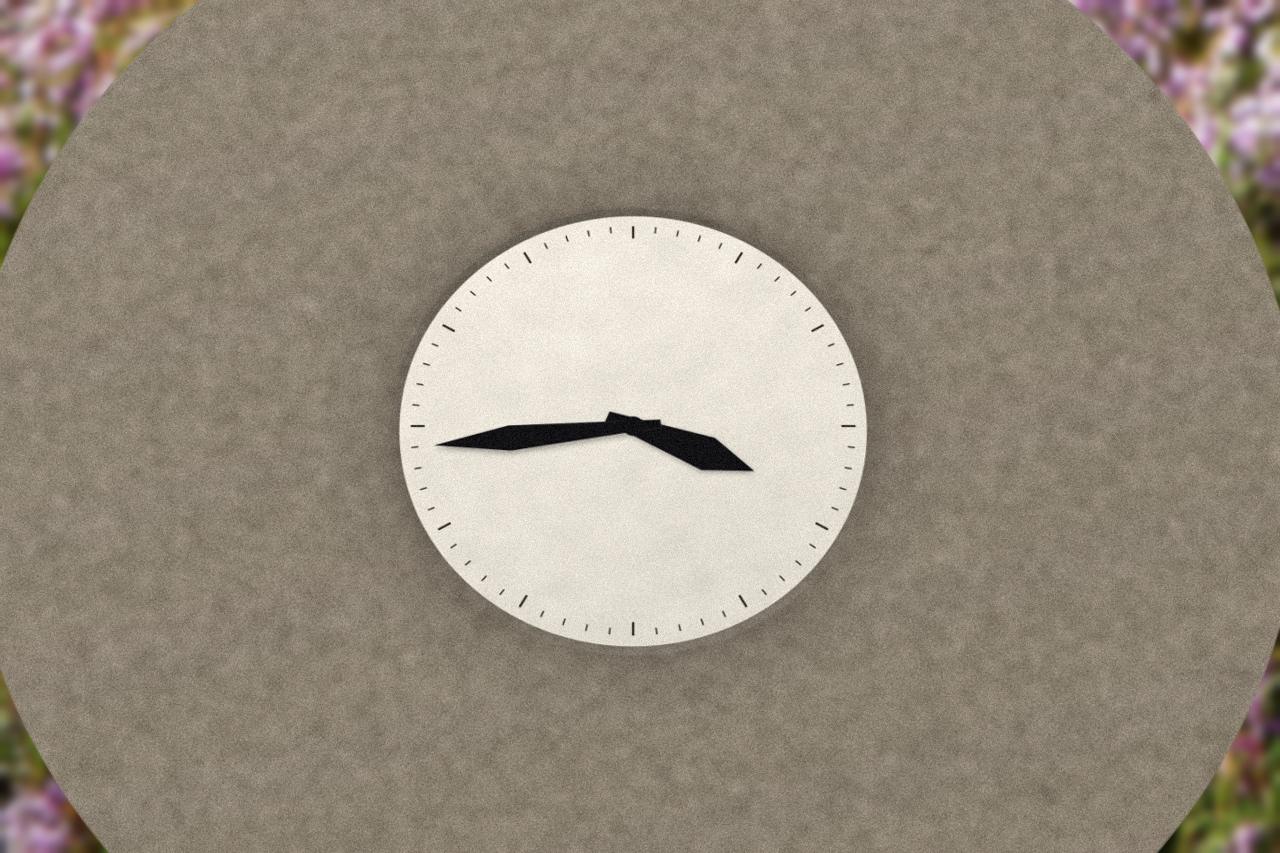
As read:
**3:44**
